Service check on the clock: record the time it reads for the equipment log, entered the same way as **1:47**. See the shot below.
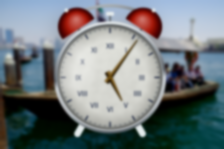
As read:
**5:06**
